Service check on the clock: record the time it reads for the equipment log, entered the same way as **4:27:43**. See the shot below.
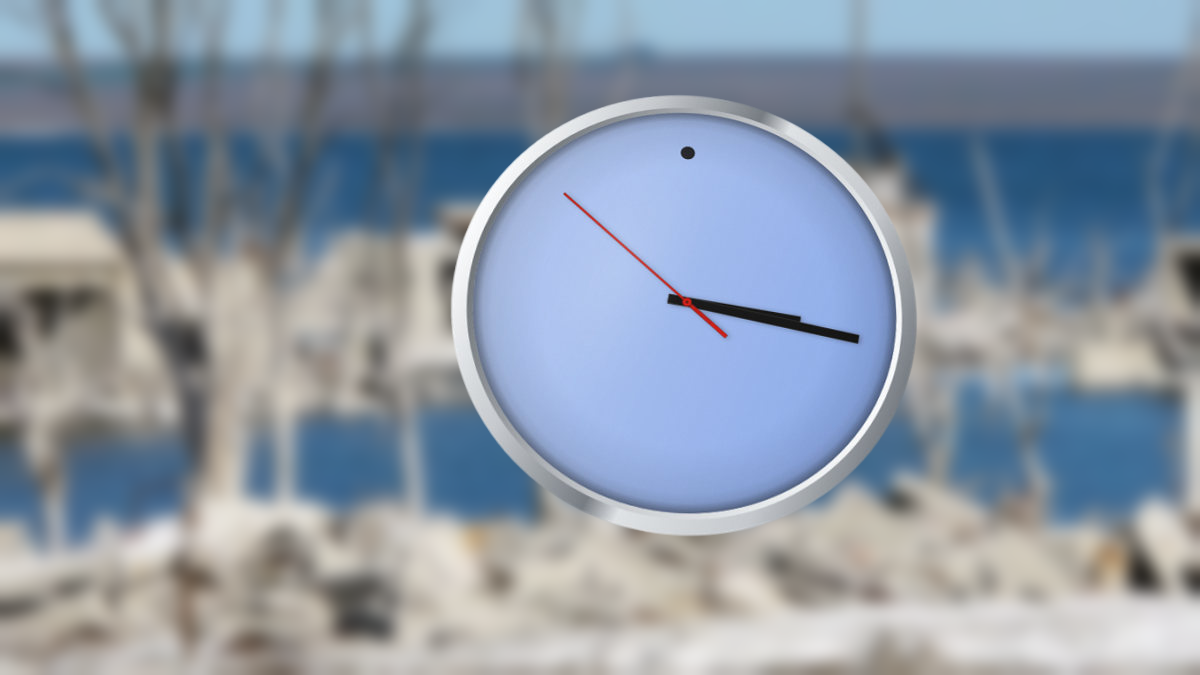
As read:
**3:16:52**
